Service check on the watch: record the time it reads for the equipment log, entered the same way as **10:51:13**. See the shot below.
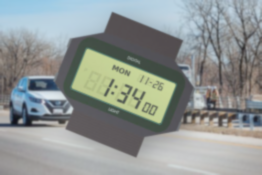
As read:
**1:34:00**
